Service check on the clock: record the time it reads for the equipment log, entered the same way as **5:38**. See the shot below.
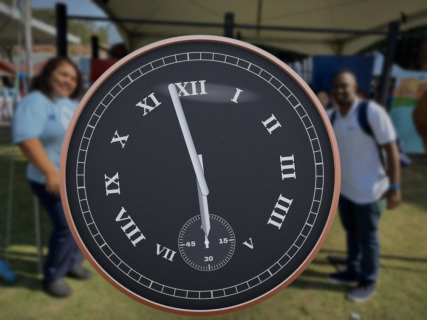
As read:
**5:58**
